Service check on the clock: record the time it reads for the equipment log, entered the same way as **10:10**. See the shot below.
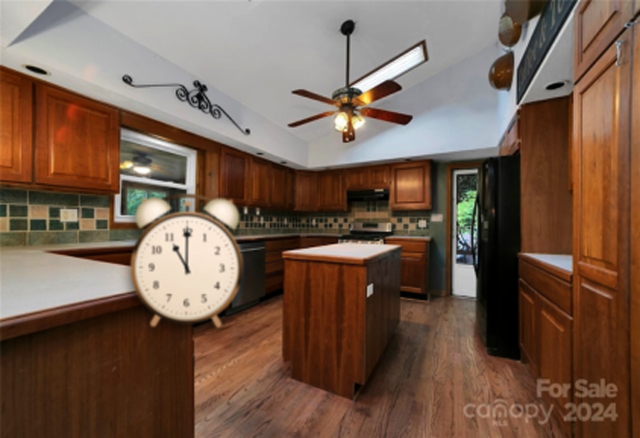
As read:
**11:00**
